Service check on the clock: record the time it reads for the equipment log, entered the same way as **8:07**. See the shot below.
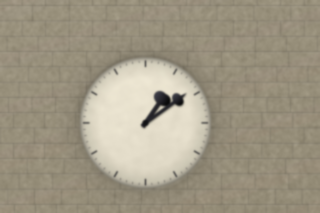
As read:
**1:09**
